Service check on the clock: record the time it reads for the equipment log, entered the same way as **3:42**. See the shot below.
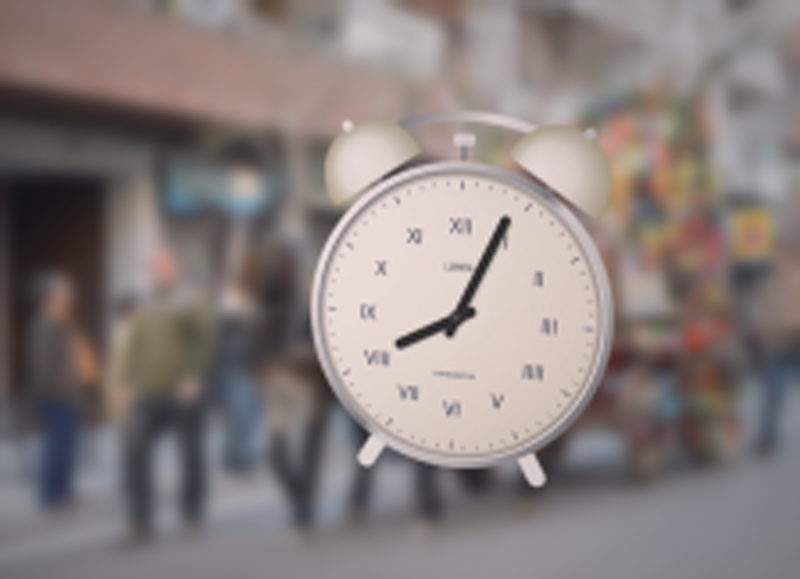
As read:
**8:04**
